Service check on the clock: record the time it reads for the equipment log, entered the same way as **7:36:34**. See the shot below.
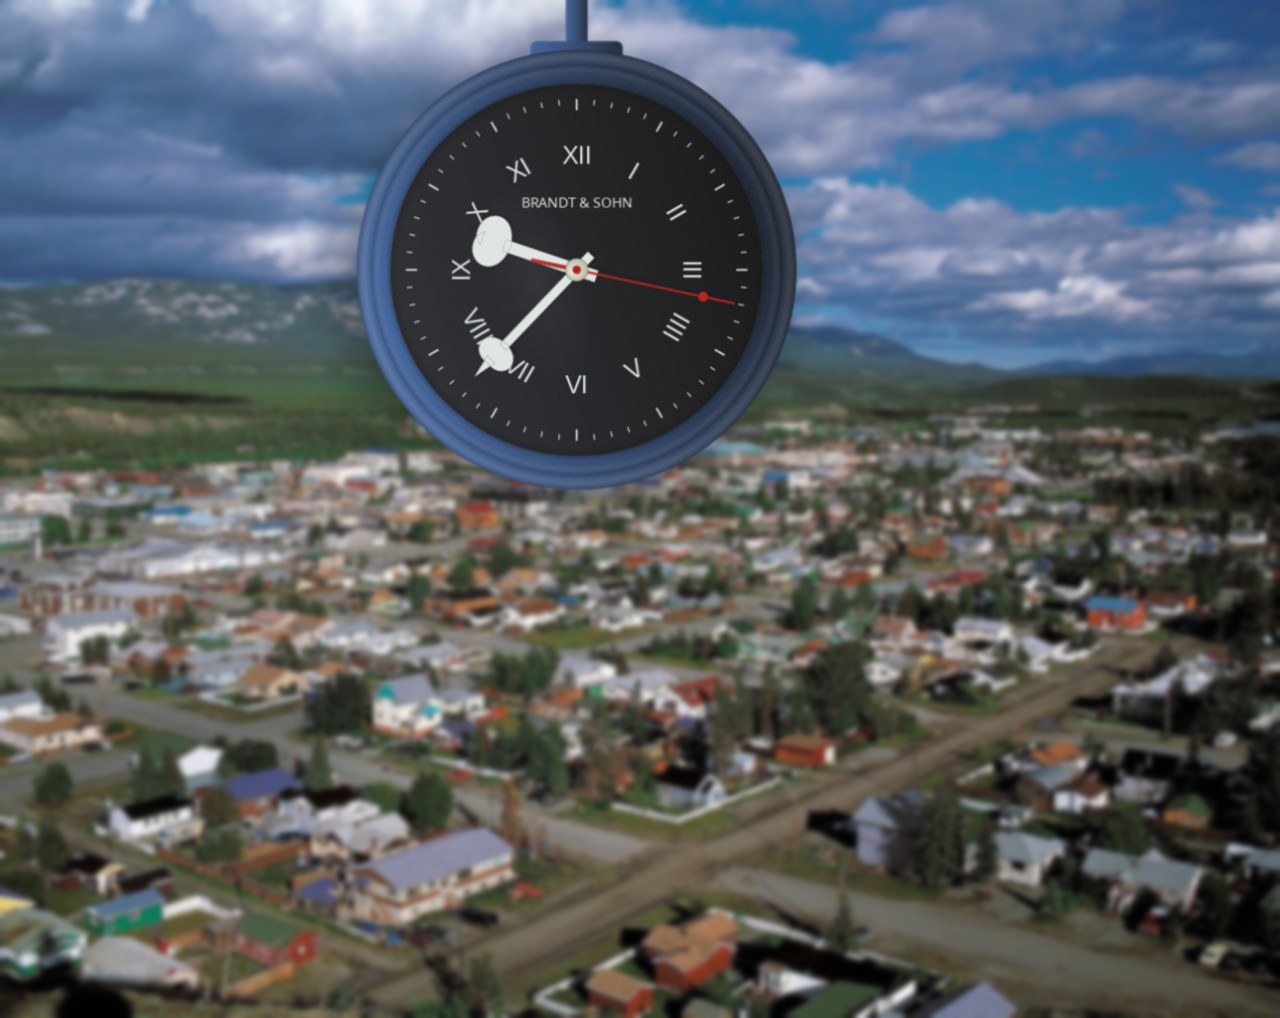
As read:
**9:37:17**
